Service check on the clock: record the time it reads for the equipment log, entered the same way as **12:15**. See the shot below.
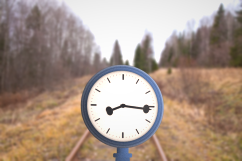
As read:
**8:16**
